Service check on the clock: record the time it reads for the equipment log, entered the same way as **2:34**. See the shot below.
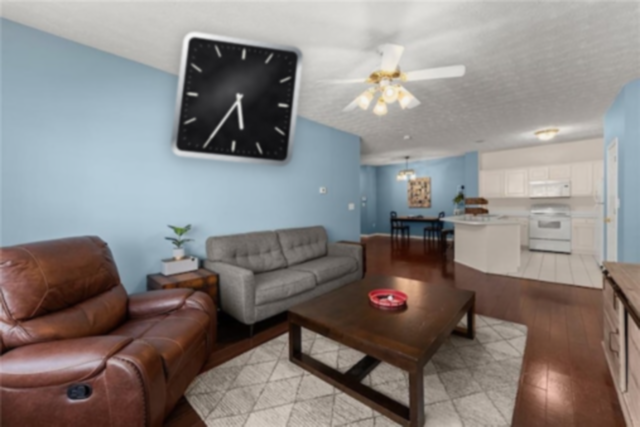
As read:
**5:35**
